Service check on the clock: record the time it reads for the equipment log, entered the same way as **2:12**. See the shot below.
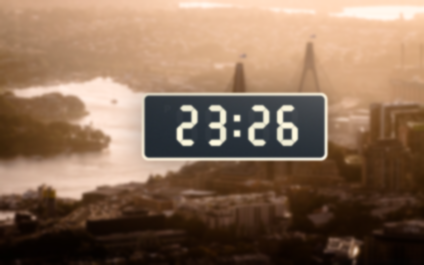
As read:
**23:26**
